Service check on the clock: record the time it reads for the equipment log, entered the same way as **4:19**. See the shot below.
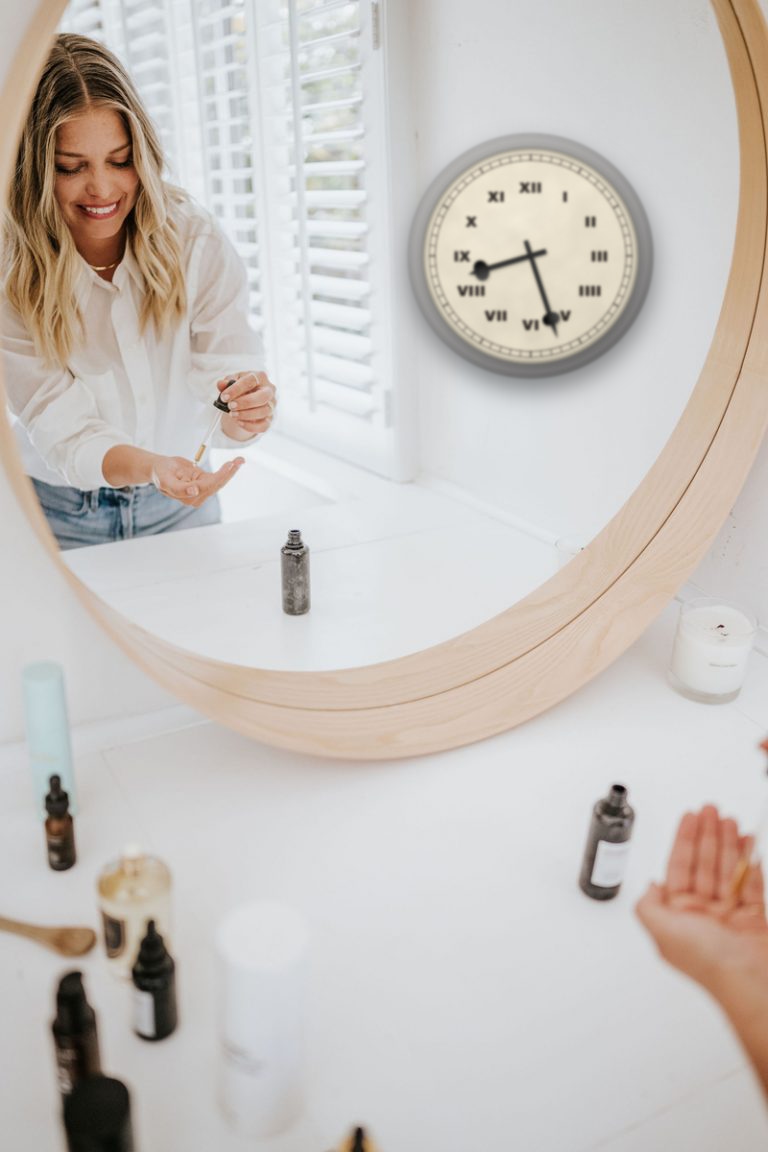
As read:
**8:27**
